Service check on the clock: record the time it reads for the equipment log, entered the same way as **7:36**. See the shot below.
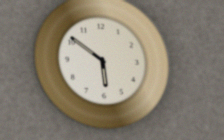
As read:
**5:51**
